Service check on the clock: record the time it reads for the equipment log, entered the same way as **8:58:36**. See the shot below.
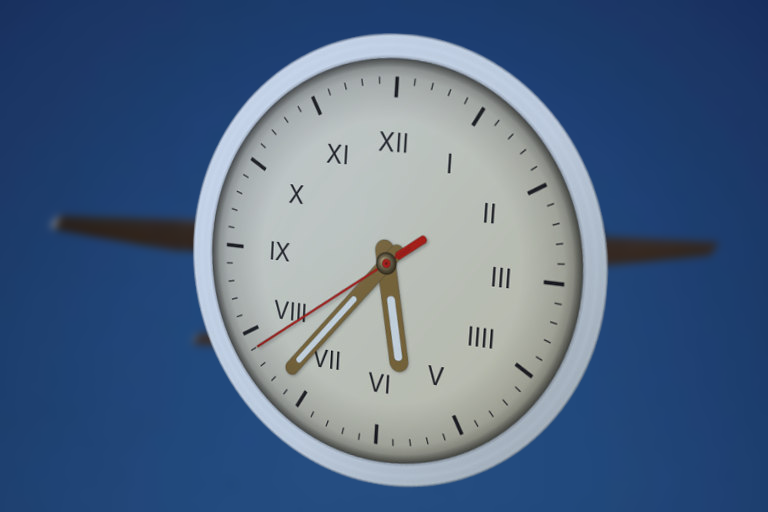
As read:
**5:36:39**
